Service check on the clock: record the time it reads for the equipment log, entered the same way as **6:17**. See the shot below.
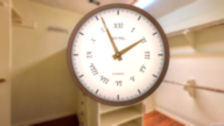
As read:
**1:56**
